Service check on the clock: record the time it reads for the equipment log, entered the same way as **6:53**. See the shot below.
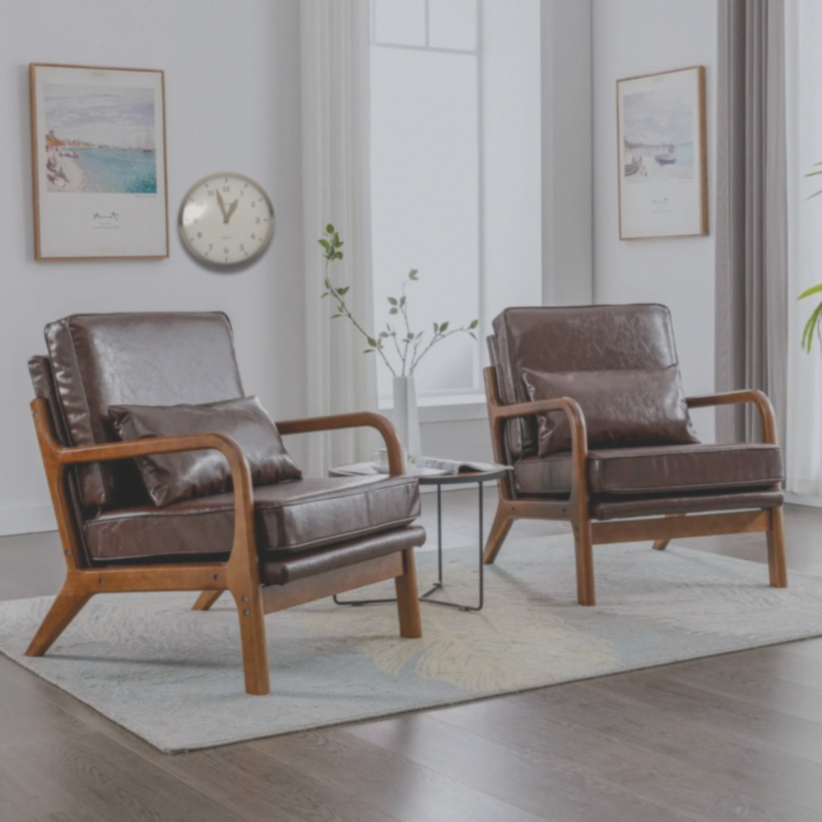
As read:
**12:57**
